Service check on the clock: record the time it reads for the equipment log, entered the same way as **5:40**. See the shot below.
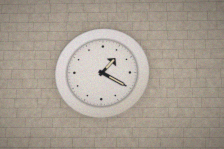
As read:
**1:20**
